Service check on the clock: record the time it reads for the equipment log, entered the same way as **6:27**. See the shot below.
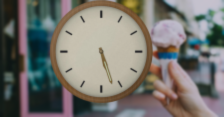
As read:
**5:27**
